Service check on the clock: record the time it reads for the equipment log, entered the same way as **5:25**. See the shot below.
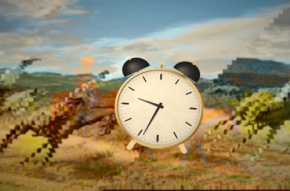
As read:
**9:34**
